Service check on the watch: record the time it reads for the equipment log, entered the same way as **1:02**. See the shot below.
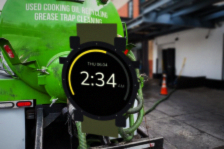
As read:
**2:34**
